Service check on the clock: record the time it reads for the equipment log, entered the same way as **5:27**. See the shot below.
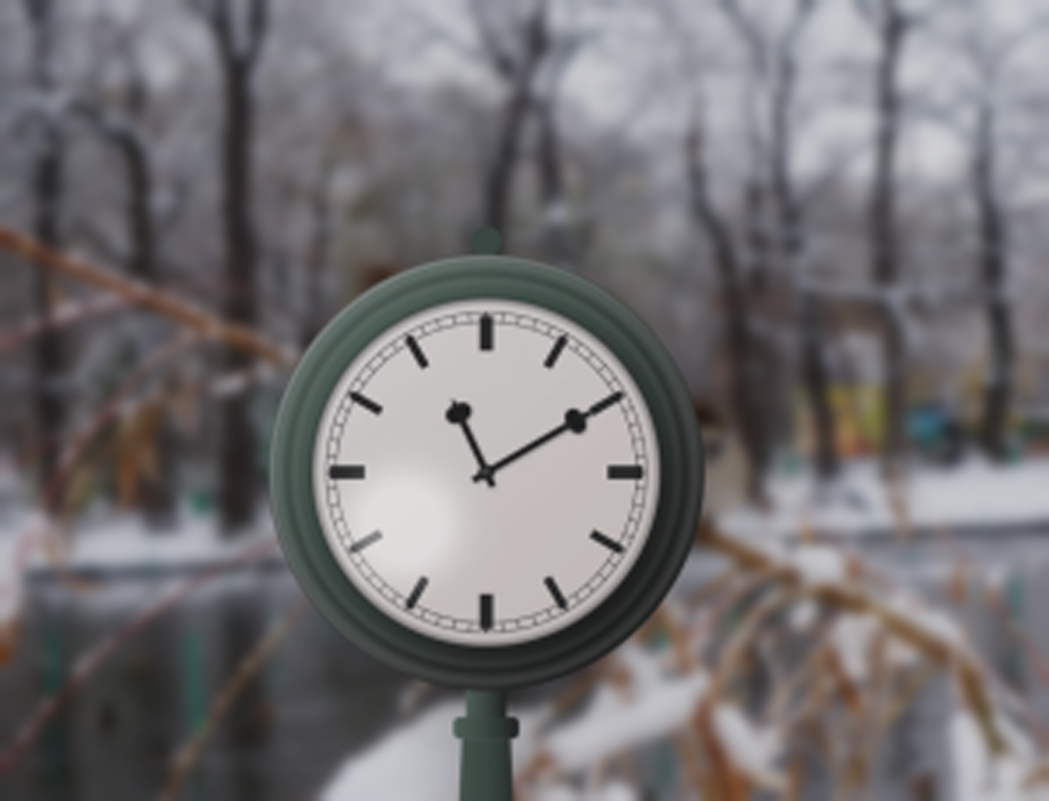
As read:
**11:10**
